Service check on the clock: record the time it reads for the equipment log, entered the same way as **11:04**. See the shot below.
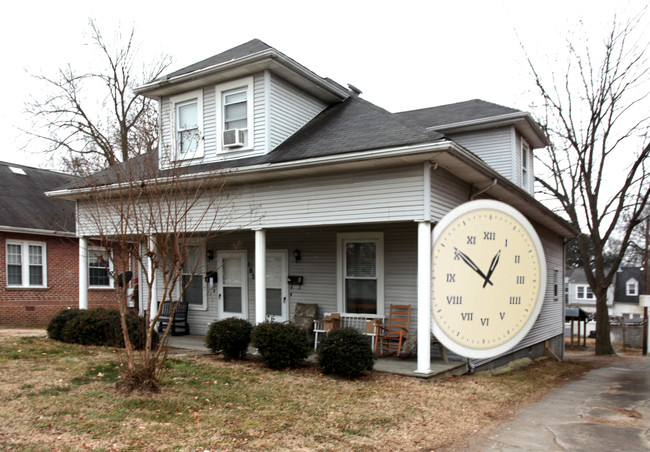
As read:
**12:51**
